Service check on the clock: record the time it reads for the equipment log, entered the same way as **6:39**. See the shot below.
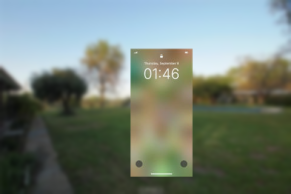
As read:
**1:46**
